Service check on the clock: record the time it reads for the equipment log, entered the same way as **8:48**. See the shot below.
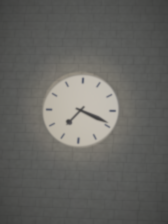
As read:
**7:19**
